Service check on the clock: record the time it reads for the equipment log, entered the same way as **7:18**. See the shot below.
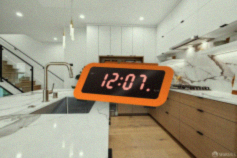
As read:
**12:07**
